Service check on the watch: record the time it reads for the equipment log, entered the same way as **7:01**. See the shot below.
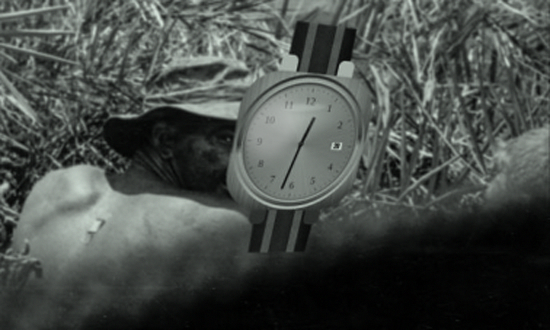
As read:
**12:32**
